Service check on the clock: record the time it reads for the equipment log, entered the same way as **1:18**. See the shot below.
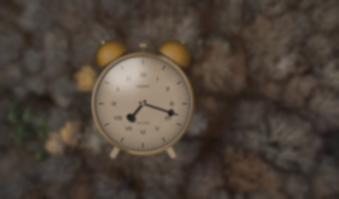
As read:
**7:18**
